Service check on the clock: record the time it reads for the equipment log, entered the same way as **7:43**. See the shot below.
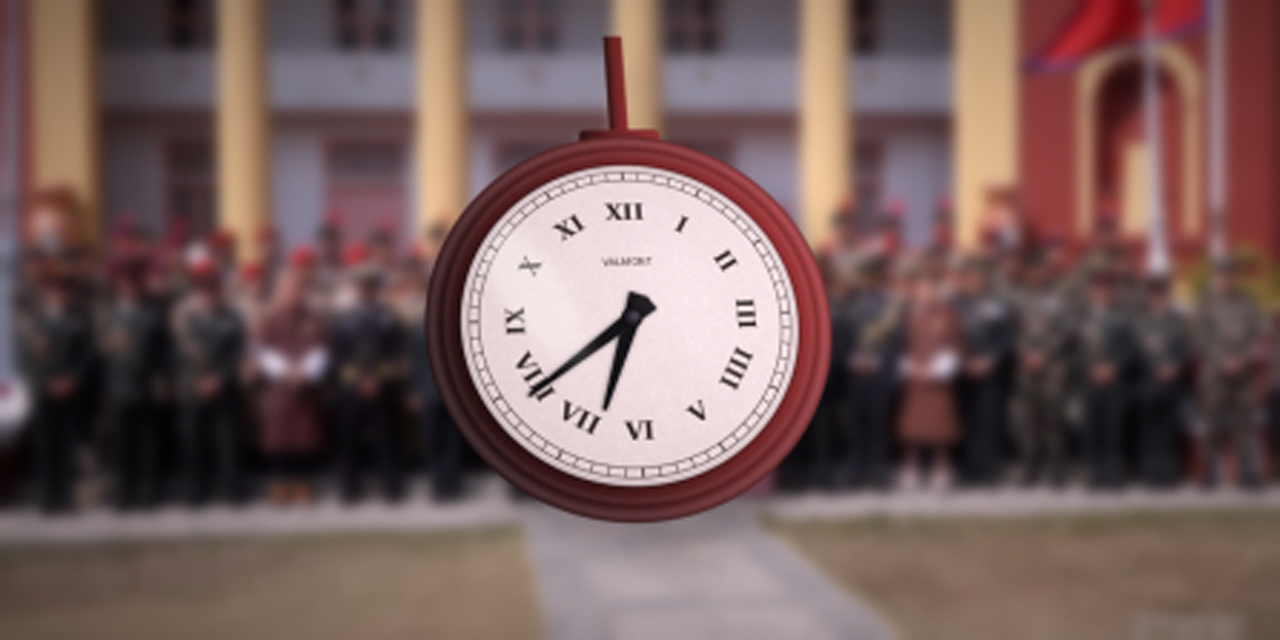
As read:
**6:39**
